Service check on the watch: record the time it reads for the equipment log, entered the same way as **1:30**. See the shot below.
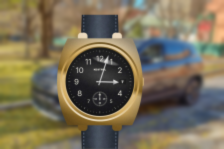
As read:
**3:03**
